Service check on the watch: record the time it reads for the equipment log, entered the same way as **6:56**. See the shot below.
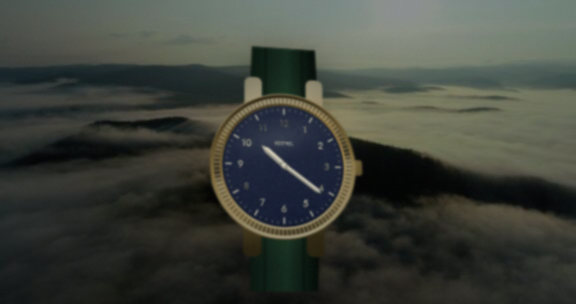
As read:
**10:21**
